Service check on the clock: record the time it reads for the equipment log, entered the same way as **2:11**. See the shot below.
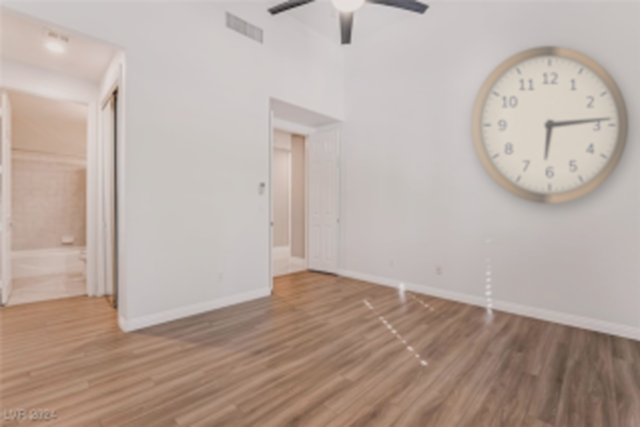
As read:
**6:14**
